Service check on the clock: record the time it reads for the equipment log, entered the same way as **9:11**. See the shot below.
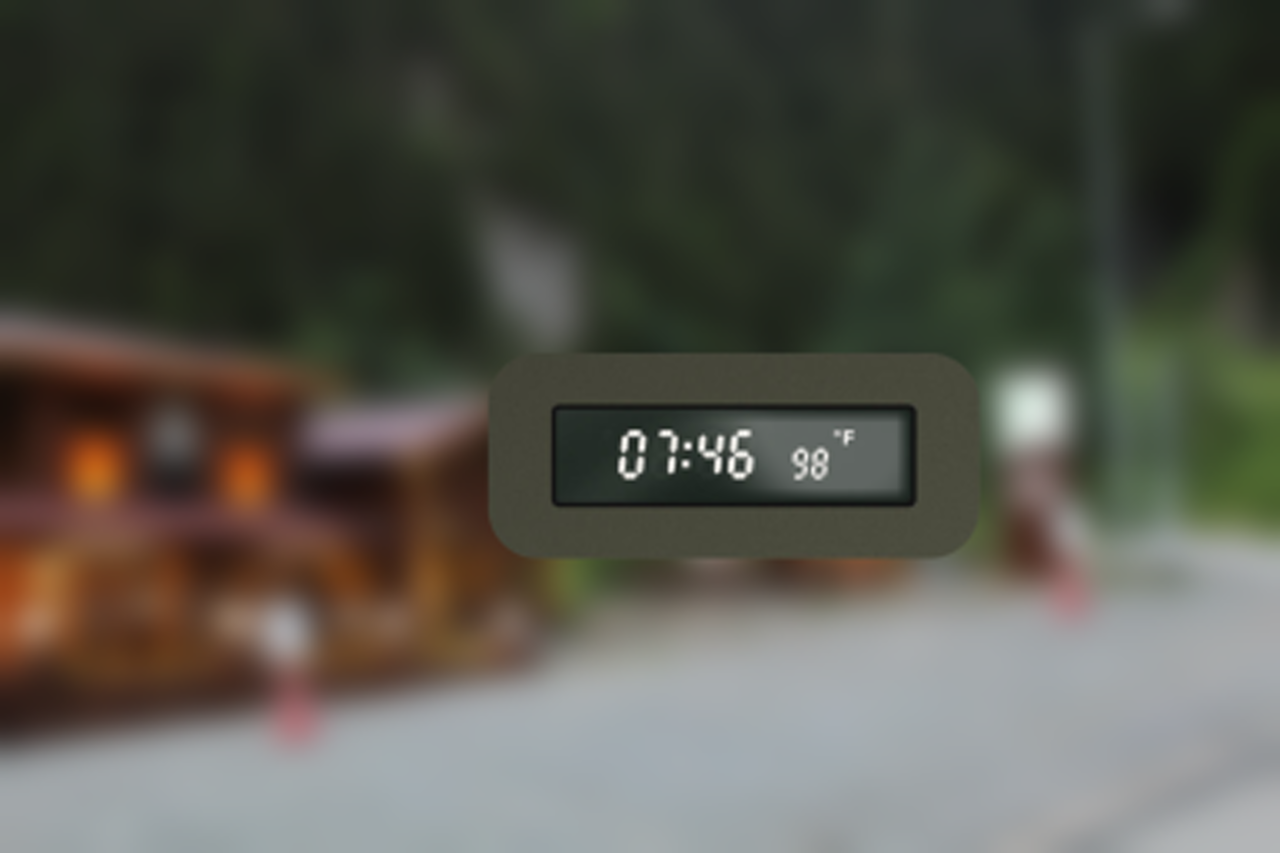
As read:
**7:46**
